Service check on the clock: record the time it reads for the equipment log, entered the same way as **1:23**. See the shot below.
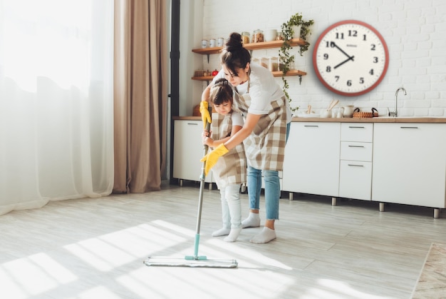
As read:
**7:51**
